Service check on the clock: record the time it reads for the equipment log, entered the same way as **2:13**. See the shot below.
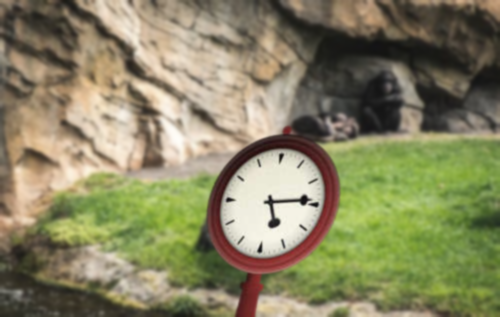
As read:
**5:14**
